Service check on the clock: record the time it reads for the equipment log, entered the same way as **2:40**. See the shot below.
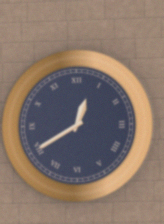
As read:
**12:40**
